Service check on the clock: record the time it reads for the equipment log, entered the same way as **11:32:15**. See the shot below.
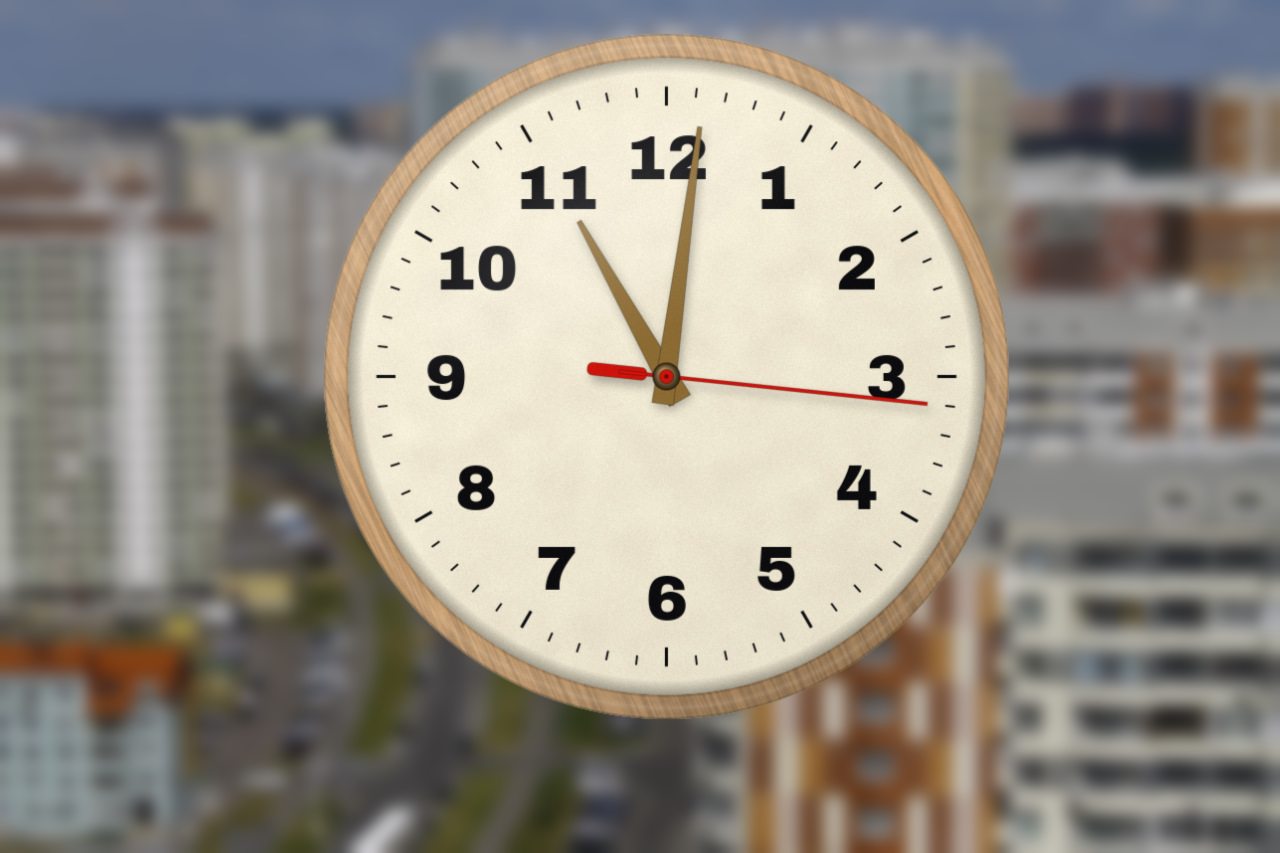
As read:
**11:01:16**
